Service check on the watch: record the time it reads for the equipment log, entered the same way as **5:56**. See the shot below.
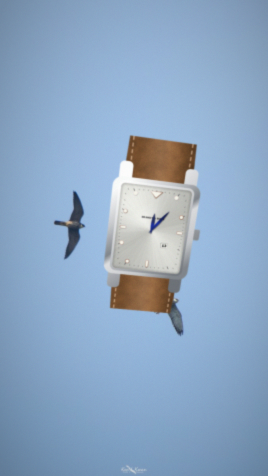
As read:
**12:06**
